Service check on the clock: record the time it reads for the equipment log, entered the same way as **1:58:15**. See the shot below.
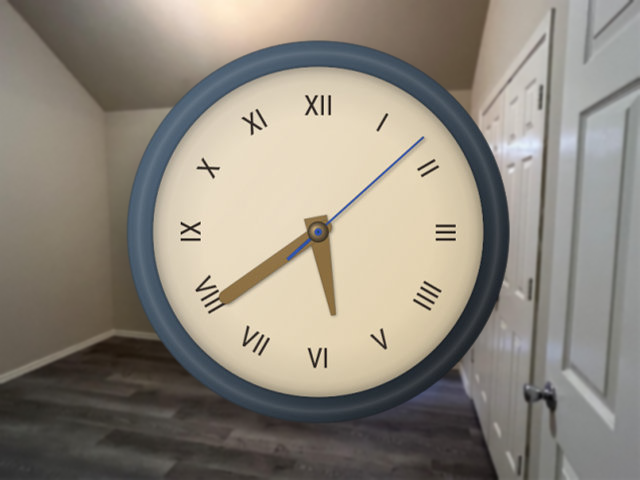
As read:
**5:39:08**
